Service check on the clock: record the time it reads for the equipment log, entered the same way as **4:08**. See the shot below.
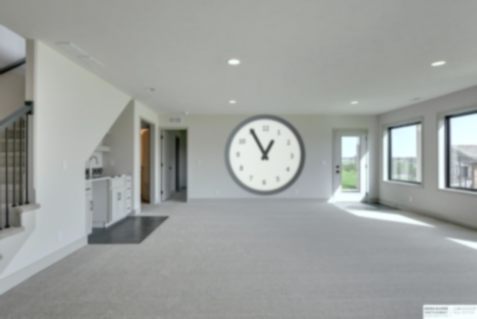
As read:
**12:55**
